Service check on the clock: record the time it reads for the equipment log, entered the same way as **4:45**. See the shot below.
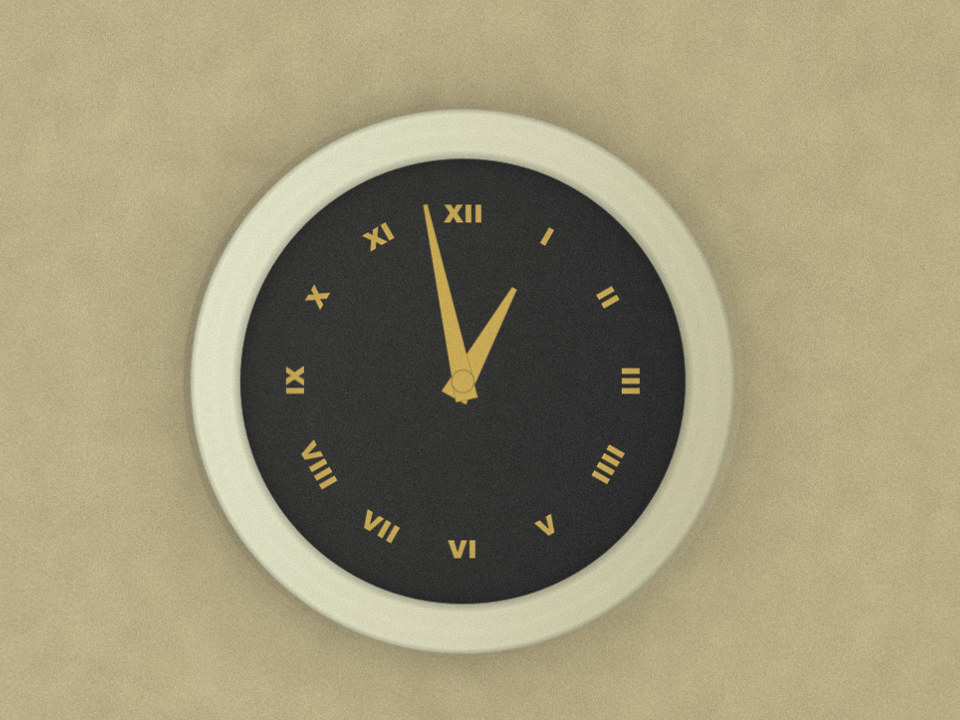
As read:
**12:58**
